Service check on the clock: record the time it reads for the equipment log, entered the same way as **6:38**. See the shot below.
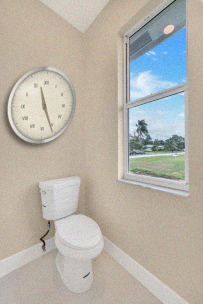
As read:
**11:26**
